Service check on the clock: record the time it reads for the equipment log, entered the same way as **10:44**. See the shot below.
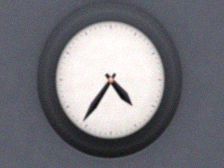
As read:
**4:36**
